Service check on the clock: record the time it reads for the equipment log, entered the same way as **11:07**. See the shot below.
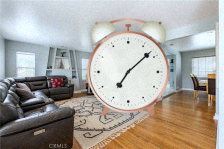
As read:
**7:08**
